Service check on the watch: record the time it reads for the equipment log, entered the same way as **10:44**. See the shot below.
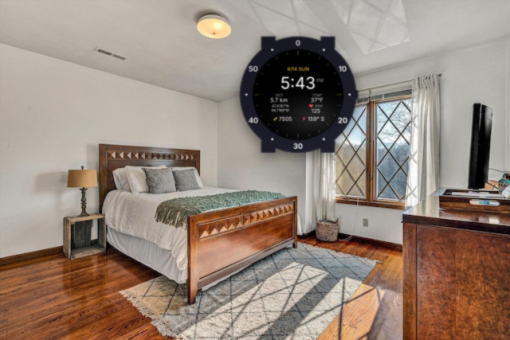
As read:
**5:43**
